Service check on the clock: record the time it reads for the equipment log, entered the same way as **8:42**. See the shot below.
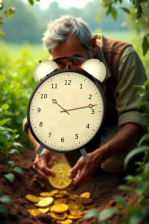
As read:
**10:13**
